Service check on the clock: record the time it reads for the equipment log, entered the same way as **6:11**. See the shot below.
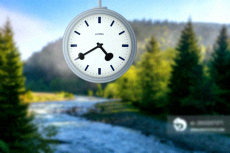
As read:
**4:40**
